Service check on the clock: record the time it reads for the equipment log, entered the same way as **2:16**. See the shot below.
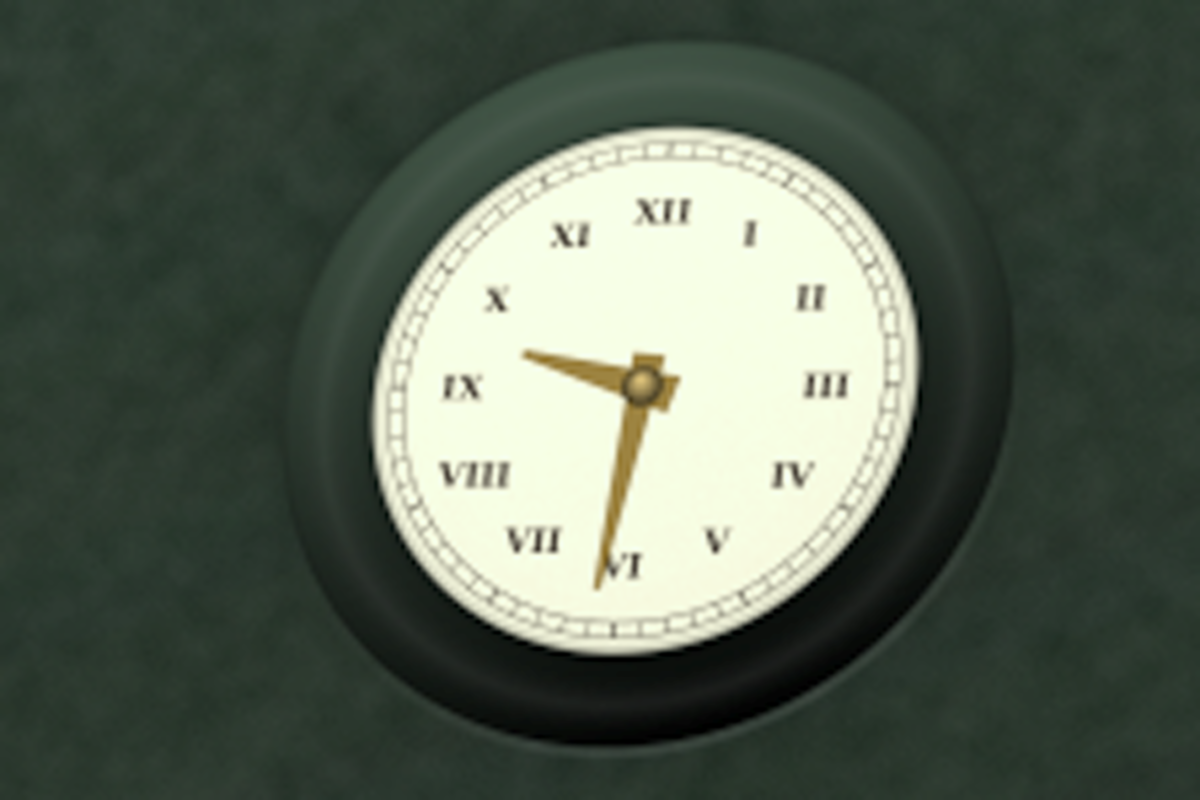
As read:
**9:31**
